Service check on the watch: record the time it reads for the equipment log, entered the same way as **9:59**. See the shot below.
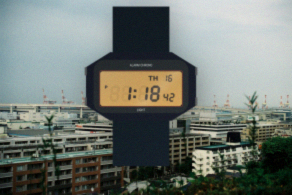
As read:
**1:18**
